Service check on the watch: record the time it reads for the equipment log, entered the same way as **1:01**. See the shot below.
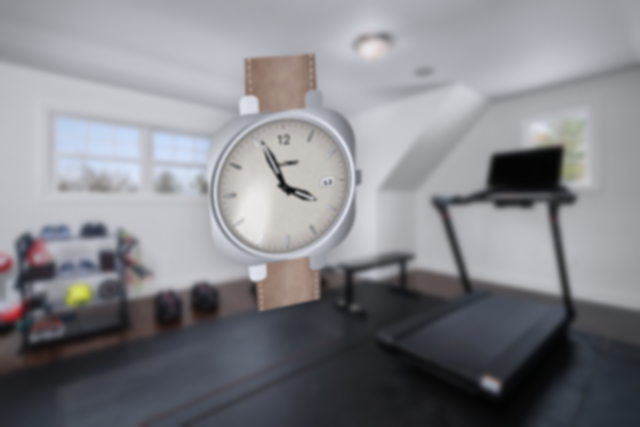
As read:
**3:56**
